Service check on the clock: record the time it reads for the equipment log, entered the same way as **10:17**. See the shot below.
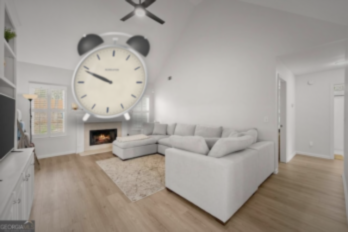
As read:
**9:49**
